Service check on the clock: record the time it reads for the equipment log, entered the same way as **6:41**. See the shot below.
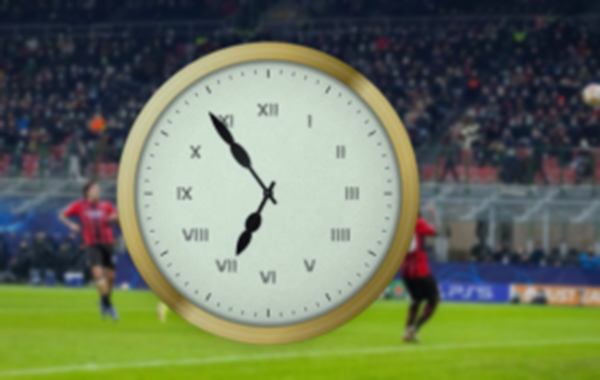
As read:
**6:54**
